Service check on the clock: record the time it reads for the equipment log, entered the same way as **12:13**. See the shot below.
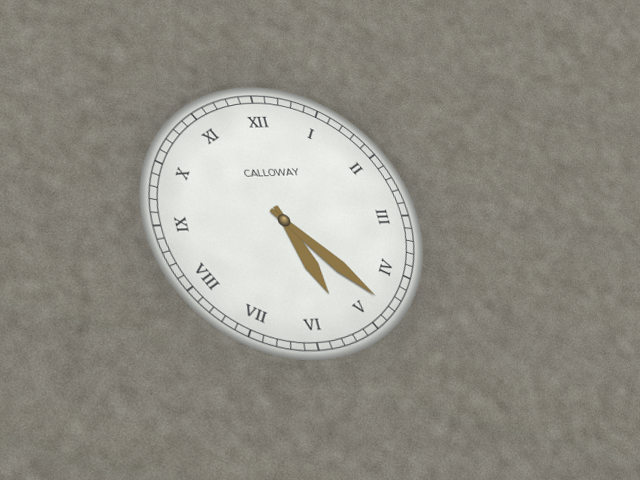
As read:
**5:23**
